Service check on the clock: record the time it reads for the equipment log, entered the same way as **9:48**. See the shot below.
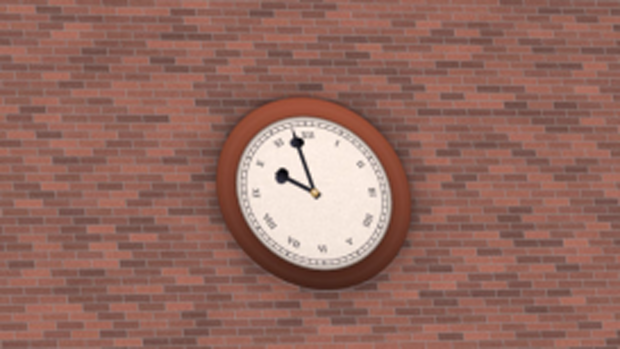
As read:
**9:58**
